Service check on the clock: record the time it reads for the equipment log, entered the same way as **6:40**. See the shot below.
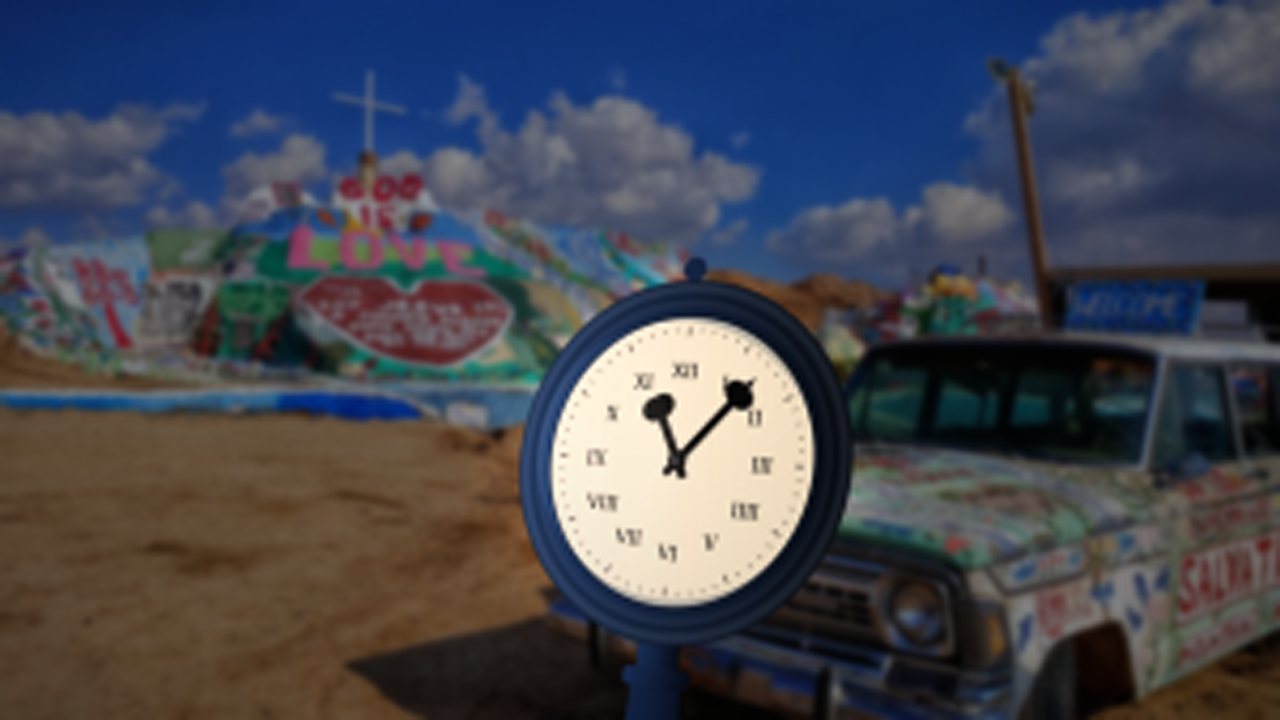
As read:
**11:07**
